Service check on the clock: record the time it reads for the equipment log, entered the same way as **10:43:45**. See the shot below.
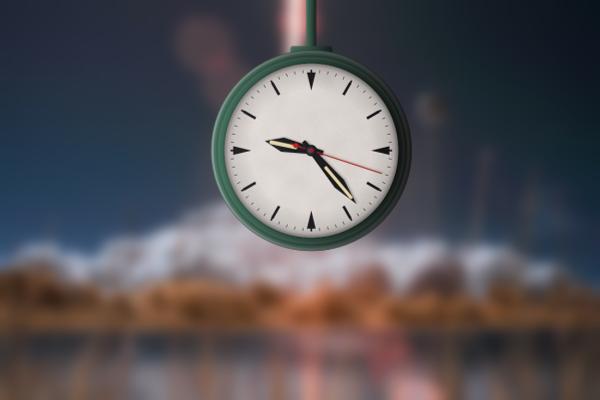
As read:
**9:23:18**
